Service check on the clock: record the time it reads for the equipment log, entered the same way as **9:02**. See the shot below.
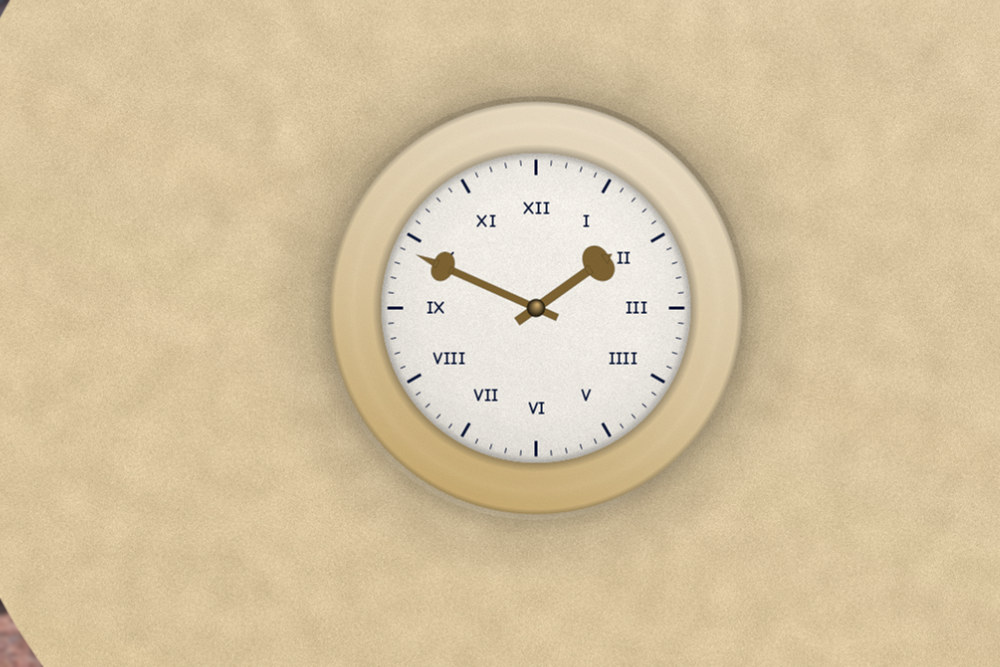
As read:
**1:49**
